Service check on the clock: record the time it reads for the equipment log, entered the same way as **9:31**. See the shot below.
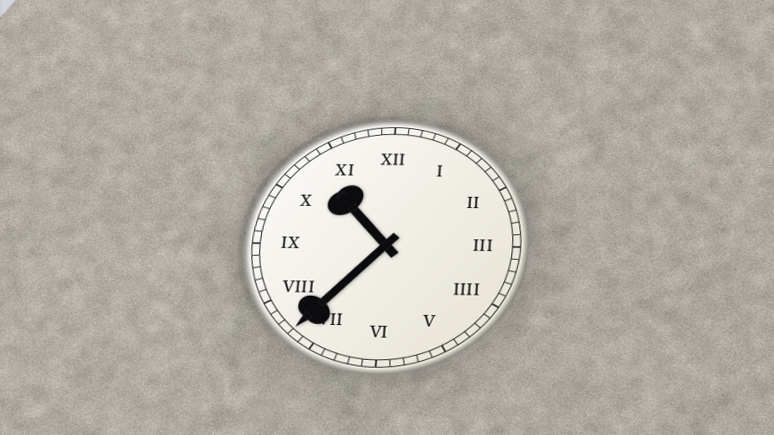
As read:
**10:37**
